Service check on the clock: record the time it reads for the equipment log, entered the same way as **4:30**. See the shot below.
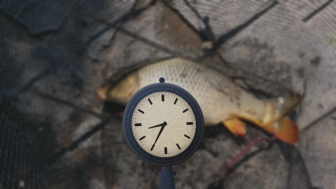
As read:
**8:35**
